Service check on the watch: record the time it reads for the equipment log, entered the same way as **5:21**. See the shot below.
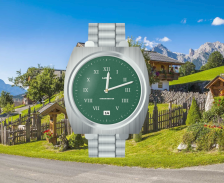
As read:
**12:12**
